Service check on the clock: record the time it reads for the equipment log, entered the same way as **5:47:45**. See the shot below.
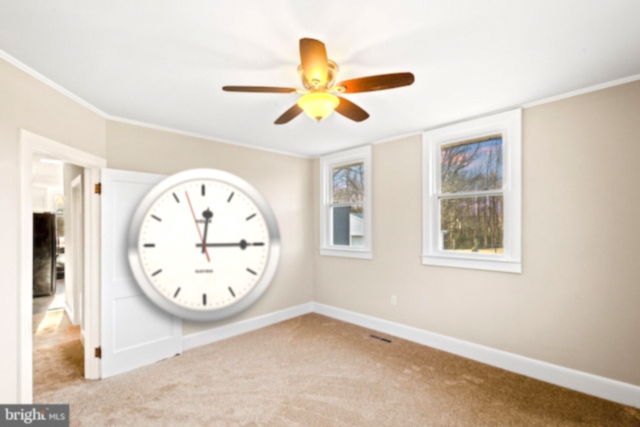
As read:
**12:14:57**
